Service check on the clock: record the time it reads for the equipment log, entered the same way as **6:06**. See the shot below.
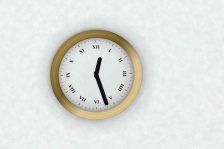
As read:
**12:27**
